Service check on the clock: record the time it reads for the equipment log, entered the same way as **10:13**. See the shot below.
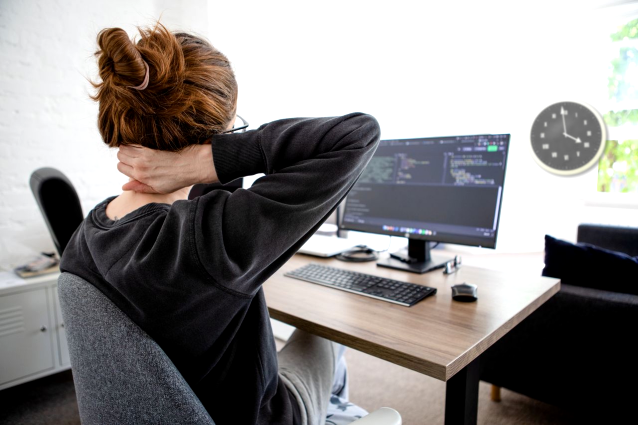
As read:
**3:59**
